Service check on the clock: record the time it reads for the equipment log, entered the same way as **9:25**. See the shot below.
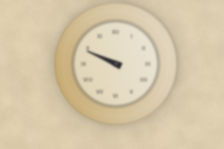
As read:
**9:49**
